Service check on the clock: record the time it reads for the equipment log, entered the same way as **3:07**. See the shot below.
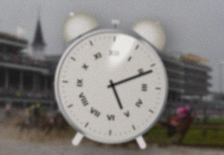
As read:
**5:11**
